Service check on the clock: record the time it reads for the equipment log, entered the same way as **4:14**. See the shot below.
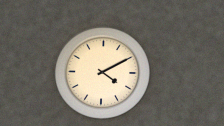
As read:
**4:10**
